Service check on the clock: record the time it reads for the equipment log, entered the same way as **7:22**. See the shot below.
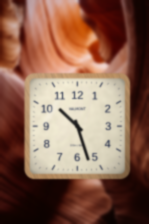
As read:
**10:27**
